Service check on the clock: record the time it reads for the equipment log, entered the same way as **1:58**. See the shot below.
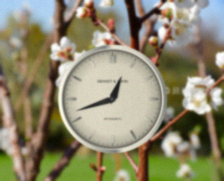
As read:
**12:42**
